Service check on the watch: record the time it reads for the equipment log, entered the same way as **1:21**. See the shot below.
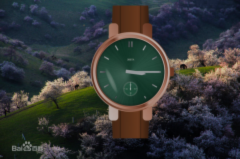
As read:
**3:15**
